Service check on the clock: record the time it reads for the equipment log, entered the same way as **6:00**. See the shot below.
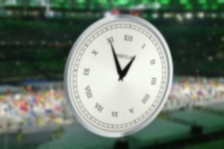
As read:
**12:55**
